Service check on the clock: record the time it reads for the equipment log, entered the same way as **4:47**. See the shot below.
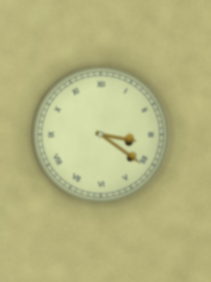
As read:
**3:21**
